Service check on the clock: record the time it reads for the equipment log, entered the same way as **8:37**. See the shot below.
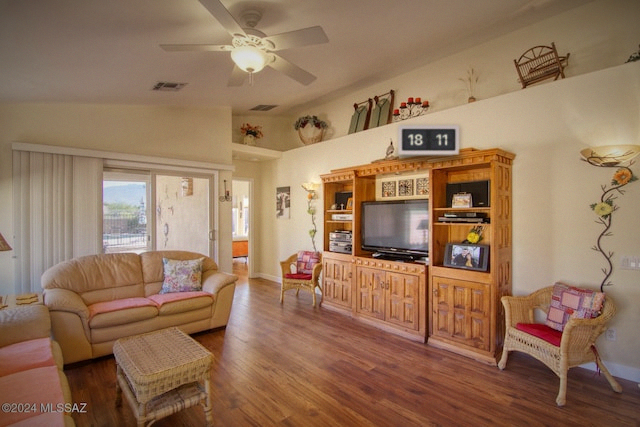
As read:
**18:11**
